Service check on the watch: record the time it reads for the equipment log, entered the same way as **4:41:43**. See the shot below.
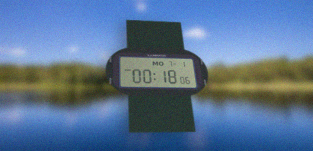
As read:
**0:18:06**
